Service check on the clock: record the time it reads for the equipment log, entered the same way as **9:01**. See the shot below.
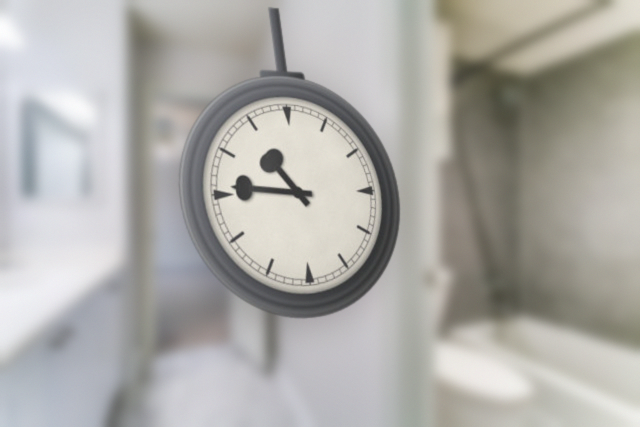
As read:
**10:46**
